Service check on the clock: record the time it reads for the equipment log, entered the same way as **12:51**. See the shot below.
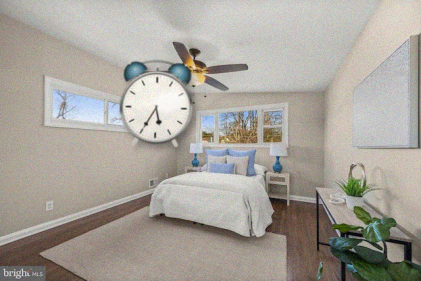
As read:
**5:35**
